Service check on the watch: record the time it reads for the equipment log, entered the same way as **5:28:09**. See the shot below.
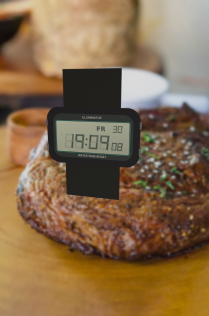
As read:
**19:09:08**
